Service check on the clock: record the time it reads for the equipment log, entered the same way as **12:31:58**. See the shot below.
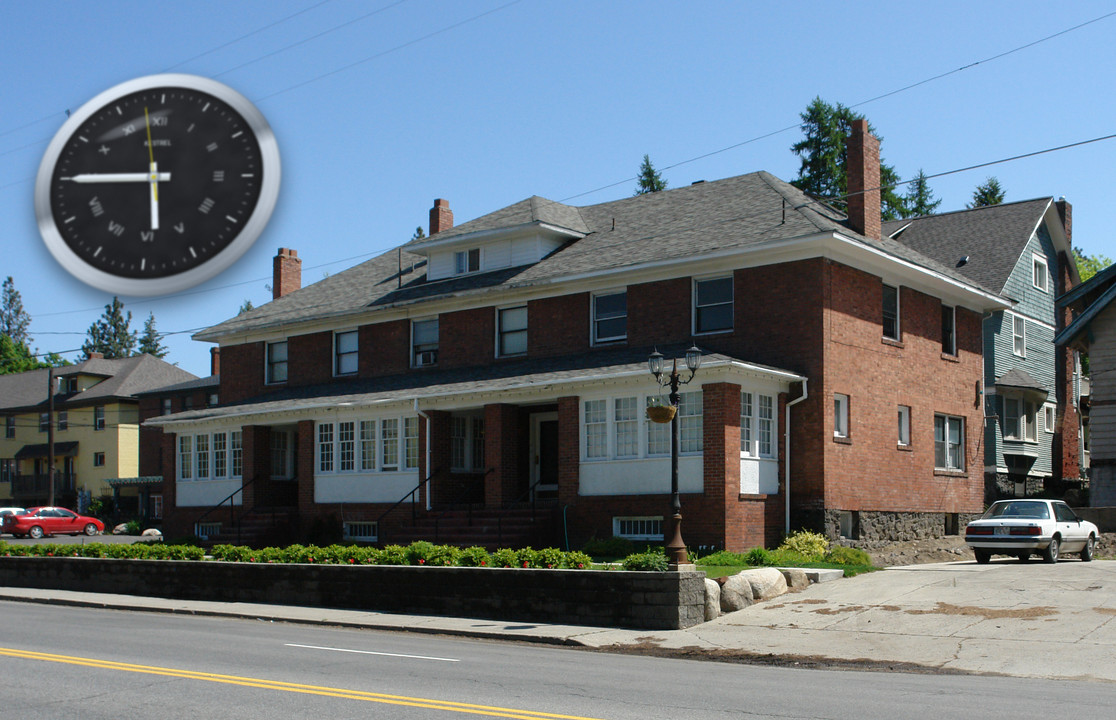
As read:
**5:44:58**
